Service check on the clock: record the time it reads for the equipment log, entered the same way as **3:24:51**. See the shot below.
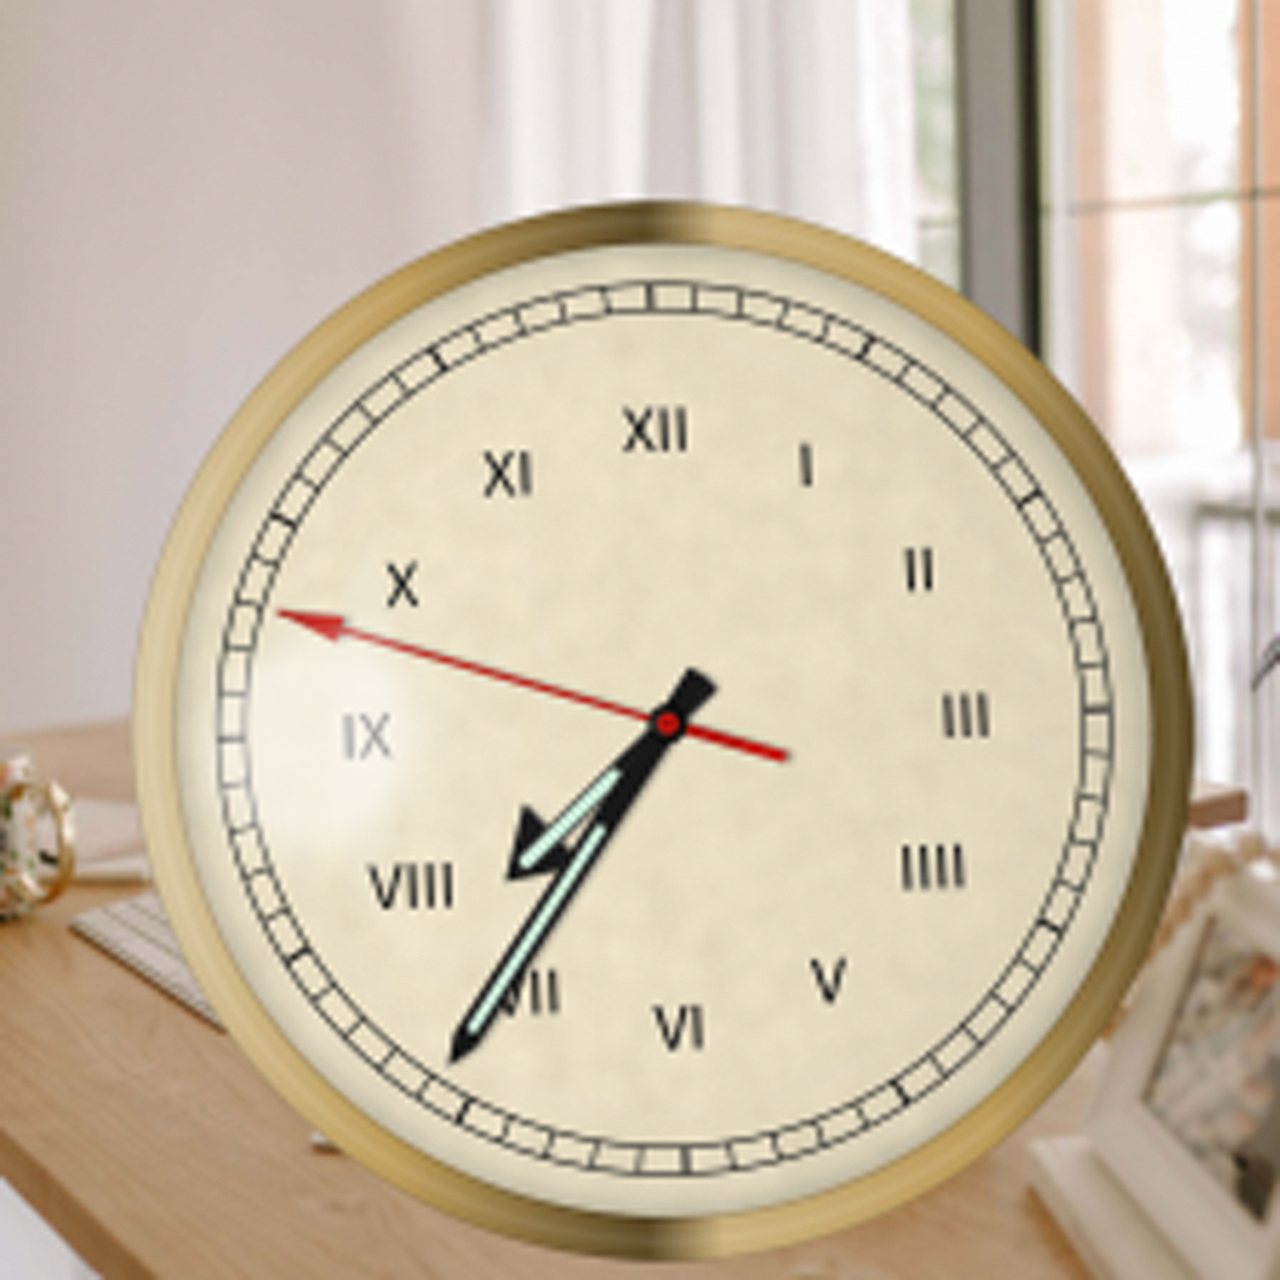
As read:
**7:35:48**
